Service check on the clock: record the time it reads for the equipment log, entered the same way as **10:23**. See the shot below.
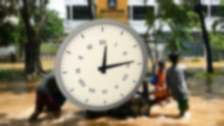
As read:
**12:14**
